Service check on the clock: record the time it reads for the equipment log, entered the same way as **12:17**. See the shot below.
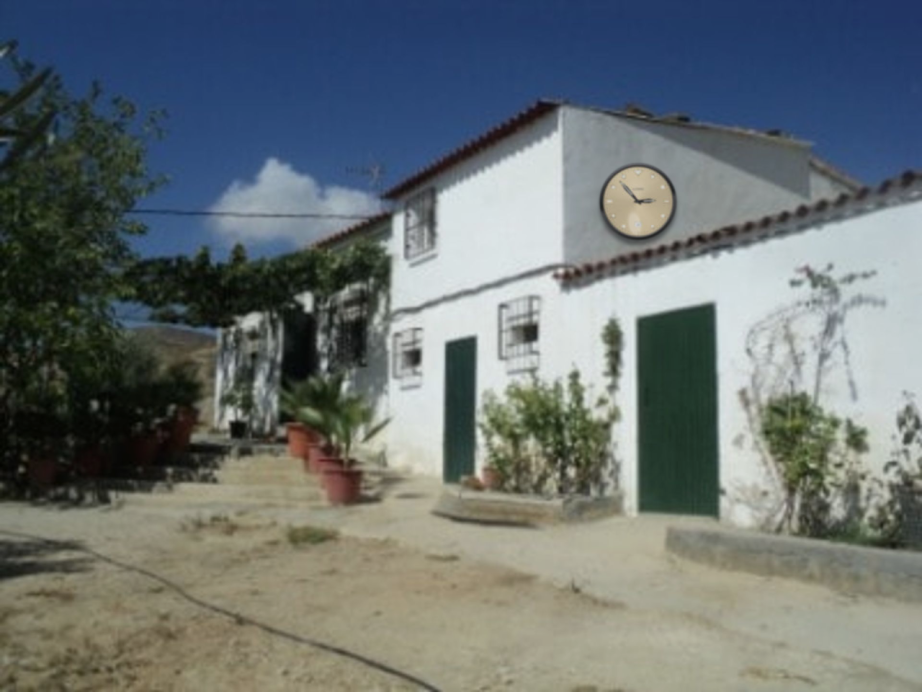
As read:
**2:53**
